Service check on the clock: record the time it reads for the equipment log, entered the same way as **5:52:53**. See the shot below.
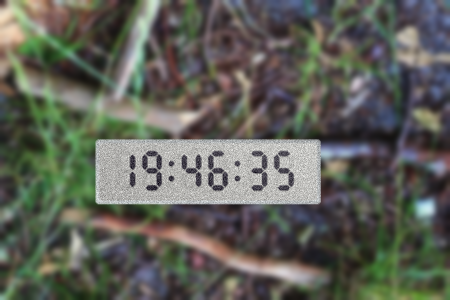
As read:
**19:46:35**
